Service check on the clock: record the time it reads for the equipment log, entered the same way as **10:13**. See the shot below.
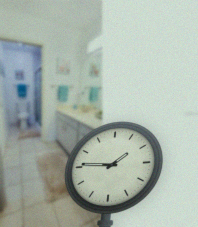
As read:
**1:46**
